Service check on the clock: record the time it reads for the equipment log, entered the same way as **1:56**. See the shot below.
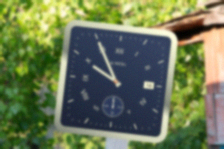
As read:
**9:55**
